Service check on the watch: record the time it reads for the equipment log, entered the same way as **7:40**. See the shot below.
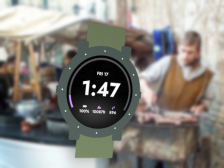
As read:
**1:47**
